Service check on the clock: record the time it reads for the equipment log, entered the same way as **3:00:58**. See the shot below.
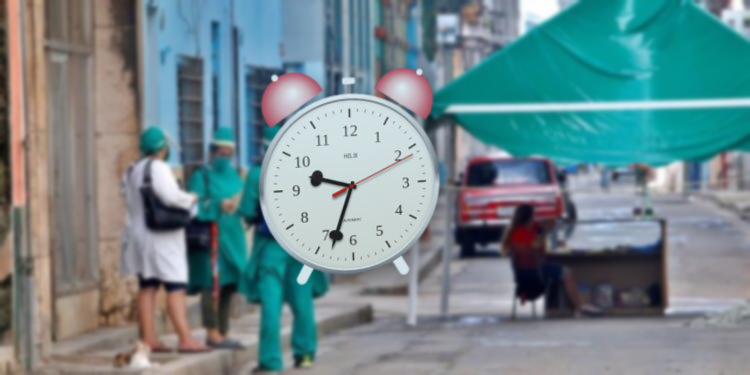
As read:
**9:33:11**
